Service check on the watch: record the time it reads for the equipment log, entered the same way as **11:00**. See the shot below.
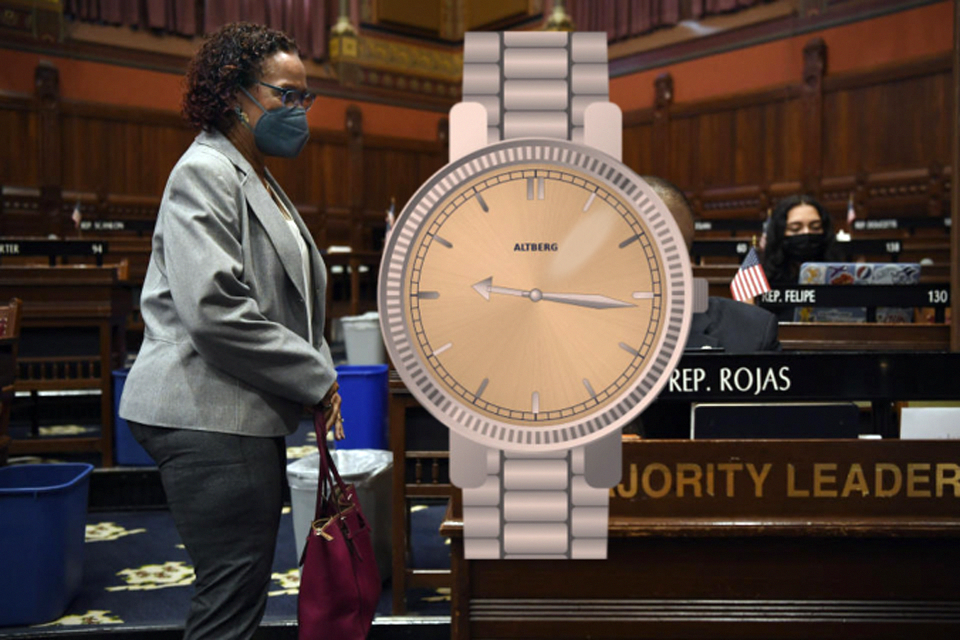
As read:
**9:16**
